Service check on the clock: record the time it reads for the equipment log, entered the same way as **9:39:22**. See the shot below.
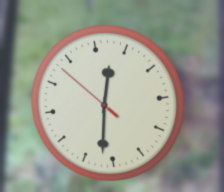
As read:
**12:31:53**
